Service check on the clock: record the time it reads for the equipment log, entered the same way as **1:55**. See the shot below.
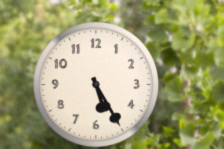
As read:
**5:25**
